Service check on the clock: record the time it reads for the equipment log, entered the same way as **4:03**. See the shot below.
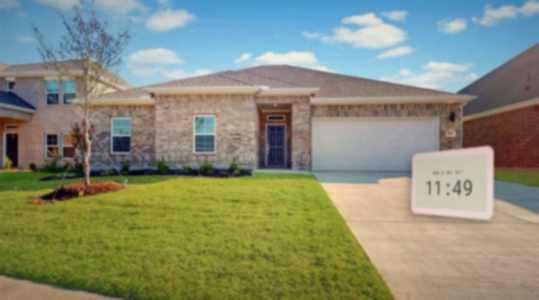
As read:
**11:49**
